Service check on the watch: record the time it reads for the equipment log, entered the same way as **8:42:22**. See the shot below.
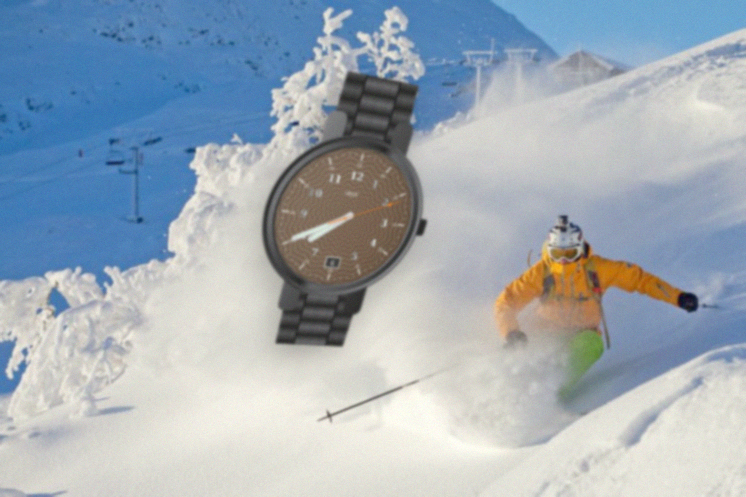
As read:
**7:40:11**
